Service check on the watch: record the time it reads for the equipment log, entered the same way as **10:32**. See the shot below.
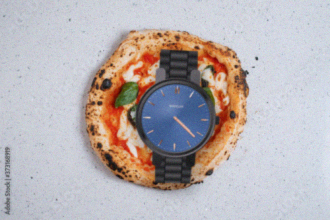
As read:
**4:22**
